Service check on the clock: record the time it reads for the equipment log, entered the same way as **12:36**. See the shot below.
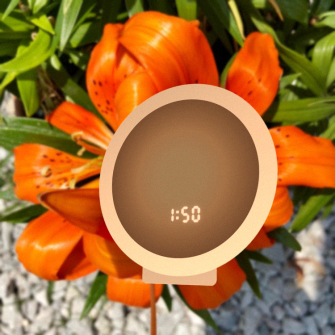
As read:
**1:50**
